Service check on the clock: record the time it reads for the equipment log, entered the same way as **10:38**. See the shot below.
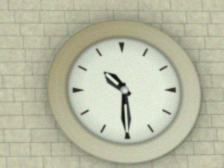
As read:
**10:30**
